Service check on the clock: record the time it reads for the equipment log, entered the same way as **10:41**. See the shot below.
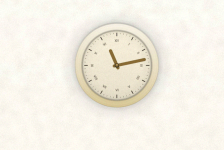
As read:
**11:13**
